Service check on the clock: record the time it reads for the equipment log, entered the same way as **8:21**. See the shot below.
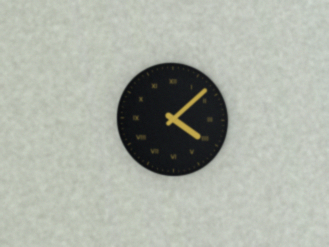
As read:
**4:08**
